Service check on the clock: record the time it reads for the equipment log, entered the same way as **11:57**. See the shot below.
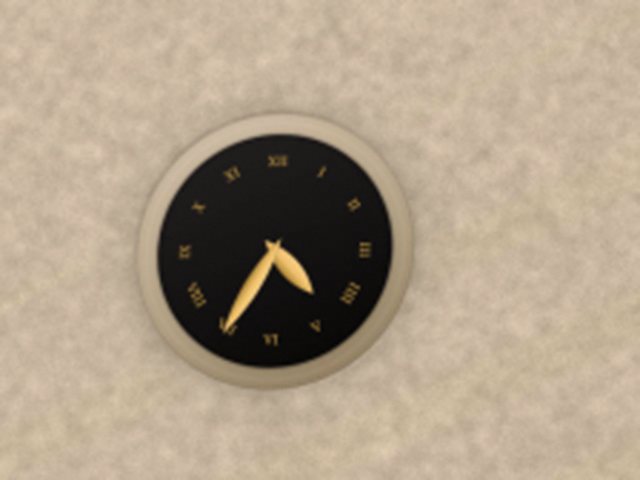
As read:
**4:35**
